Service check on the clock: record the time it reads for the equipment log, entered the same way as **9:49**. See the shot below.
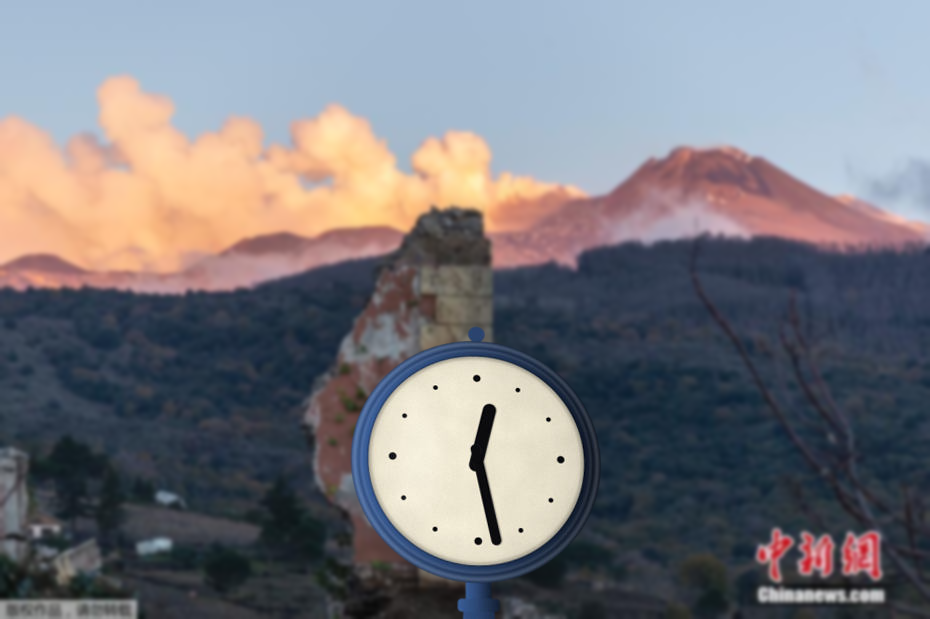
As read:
**12:28**
